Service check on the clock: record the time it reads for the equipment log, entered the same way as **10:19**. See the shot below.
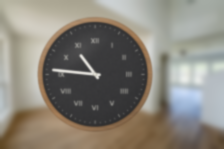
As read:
**10:46**
